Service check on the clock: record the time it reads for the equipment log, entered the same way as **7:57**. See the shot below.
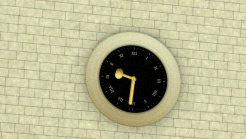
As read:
**9:31**
